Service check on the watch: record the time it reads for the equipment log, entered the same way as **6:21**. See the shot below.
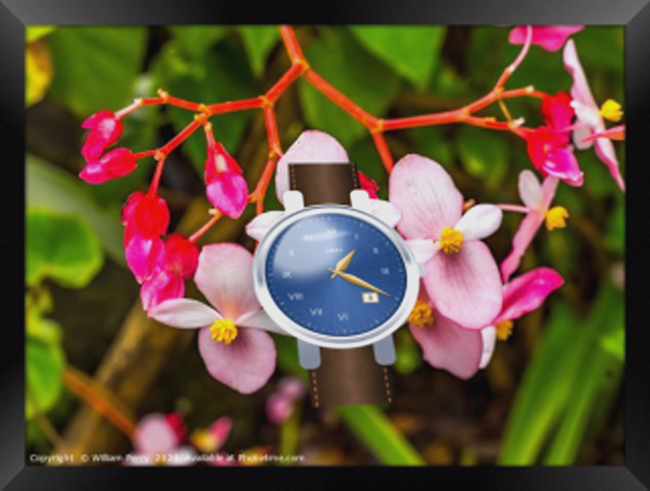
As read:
**1:20**
